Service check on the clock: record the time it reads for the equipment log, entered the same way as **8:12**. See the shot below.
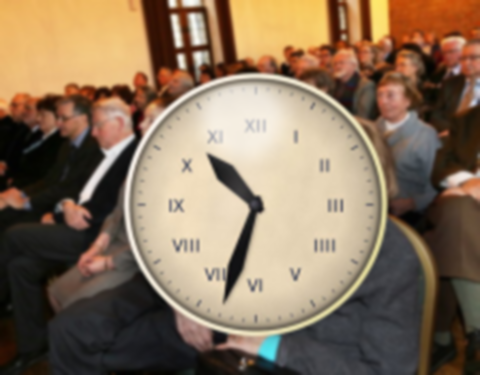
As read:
**10:33**
